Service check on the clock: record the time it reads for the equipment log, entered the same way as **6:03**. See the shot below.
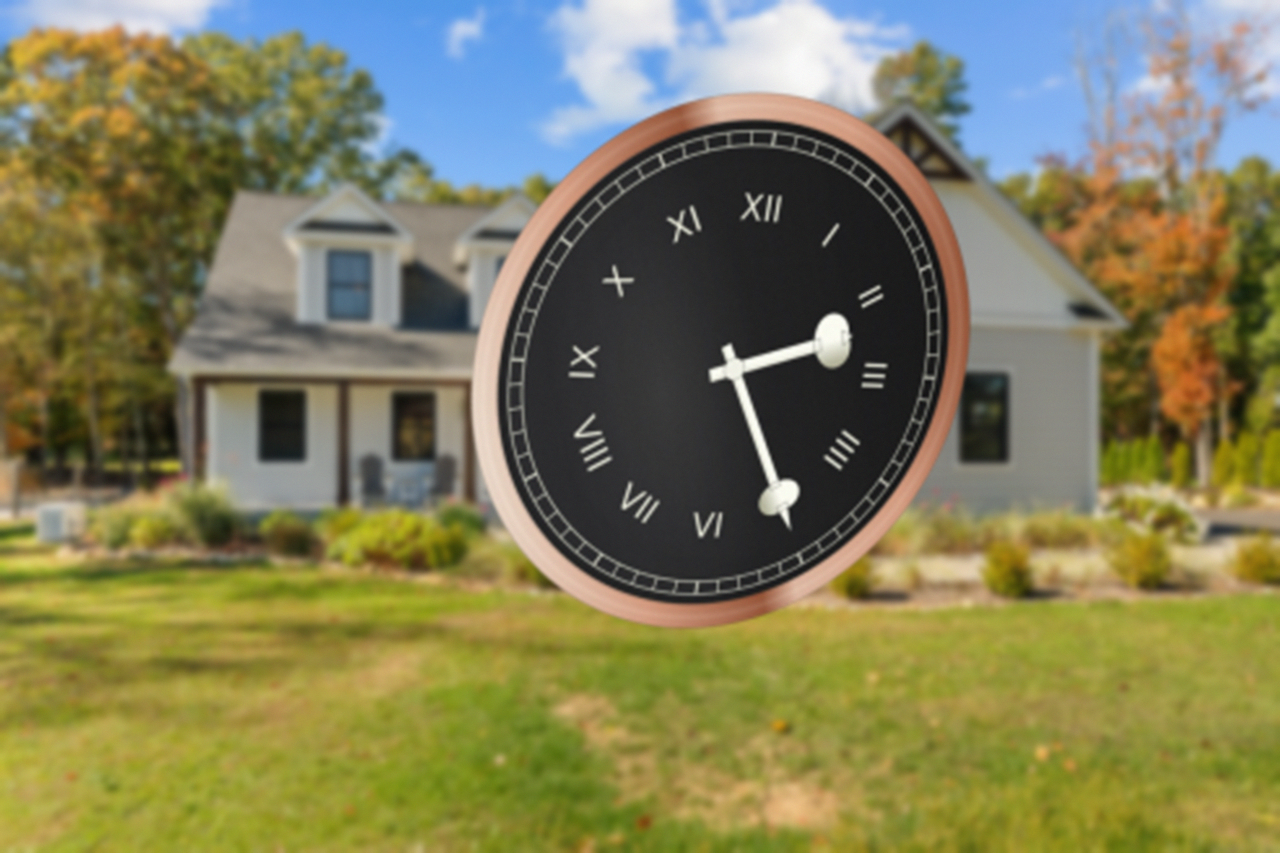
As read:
**2:25**
